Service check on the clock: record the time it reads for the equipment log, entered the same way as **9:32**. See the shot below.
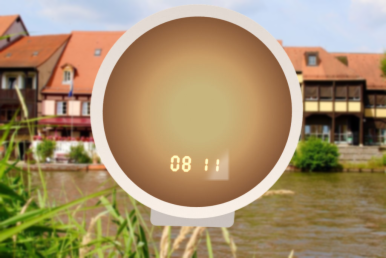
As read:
**8:11**
